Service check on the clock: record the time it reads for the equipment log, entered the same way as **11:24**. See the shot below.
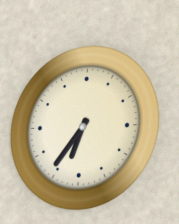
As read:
**6:36**
